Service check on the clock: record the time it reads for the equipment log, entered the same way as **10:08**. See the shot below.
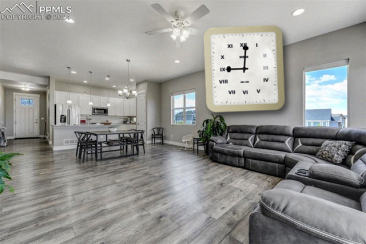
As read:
**9:01**
